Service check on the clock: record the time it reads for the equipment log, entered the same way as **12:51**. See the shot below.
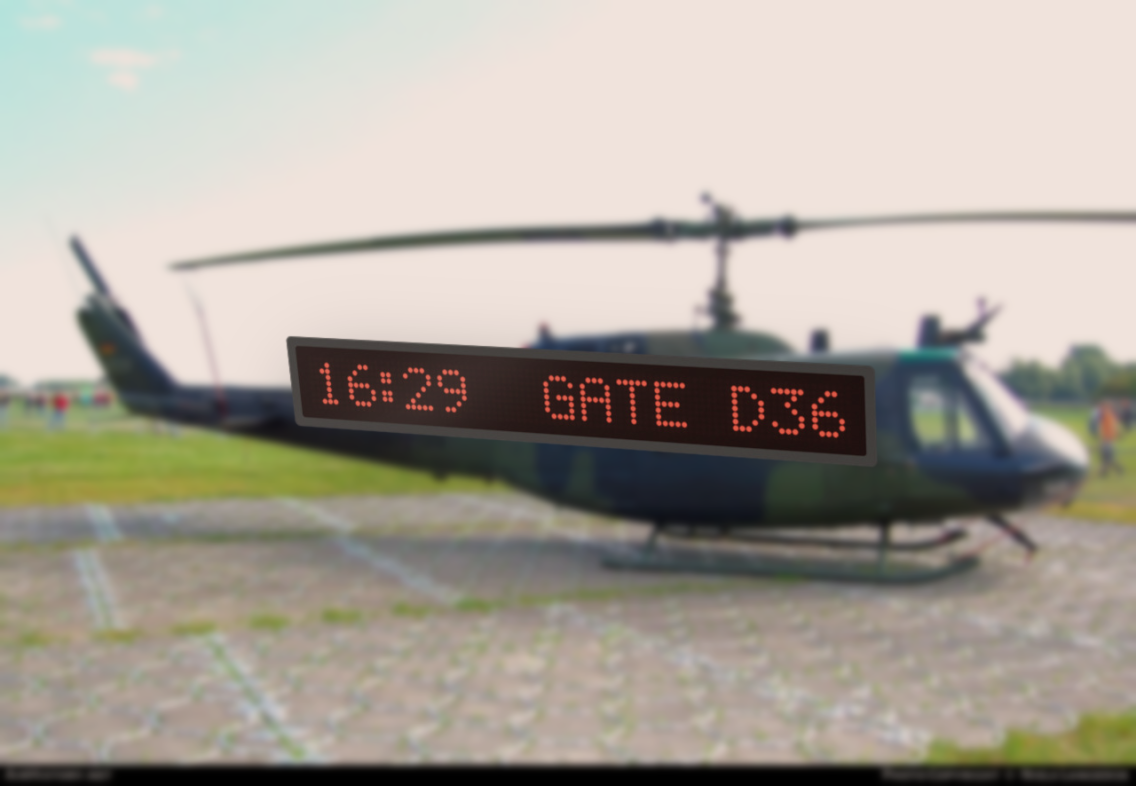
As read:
**16:29**
